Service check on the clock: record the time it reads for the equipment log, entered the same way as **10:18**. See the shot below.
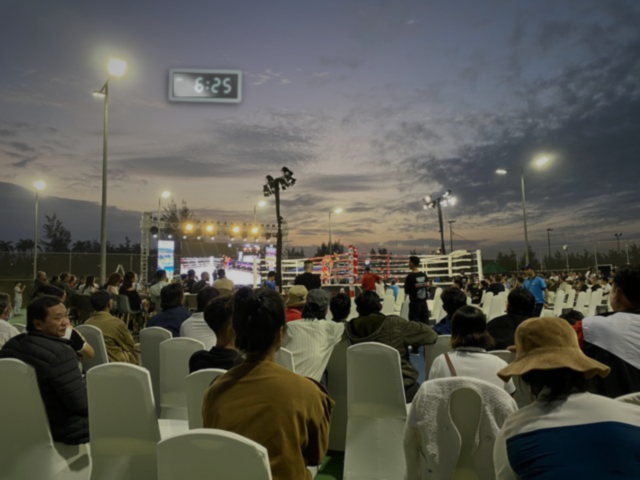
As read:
**6:25**
